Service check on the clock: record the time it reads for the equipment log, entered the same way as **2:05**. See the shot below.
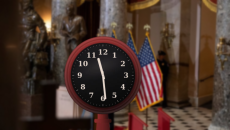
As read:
**11:29**
